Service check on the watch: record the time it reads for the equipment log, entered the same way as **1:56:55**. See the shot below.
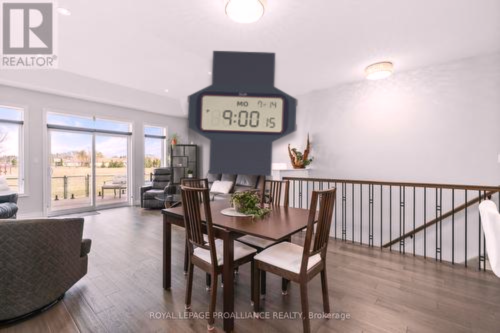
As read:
**9:00:15**
